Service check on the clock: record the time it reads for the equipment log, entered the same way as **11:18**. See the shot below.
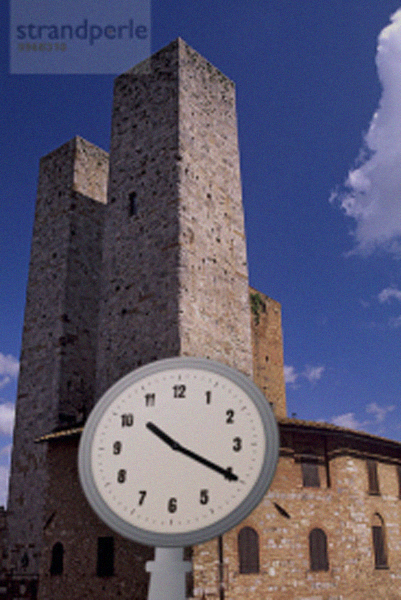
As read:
**10:20**
